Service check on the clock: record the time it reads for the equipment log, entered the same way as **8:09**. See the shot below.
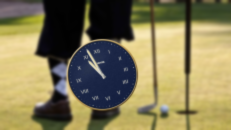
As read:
**10:57**
